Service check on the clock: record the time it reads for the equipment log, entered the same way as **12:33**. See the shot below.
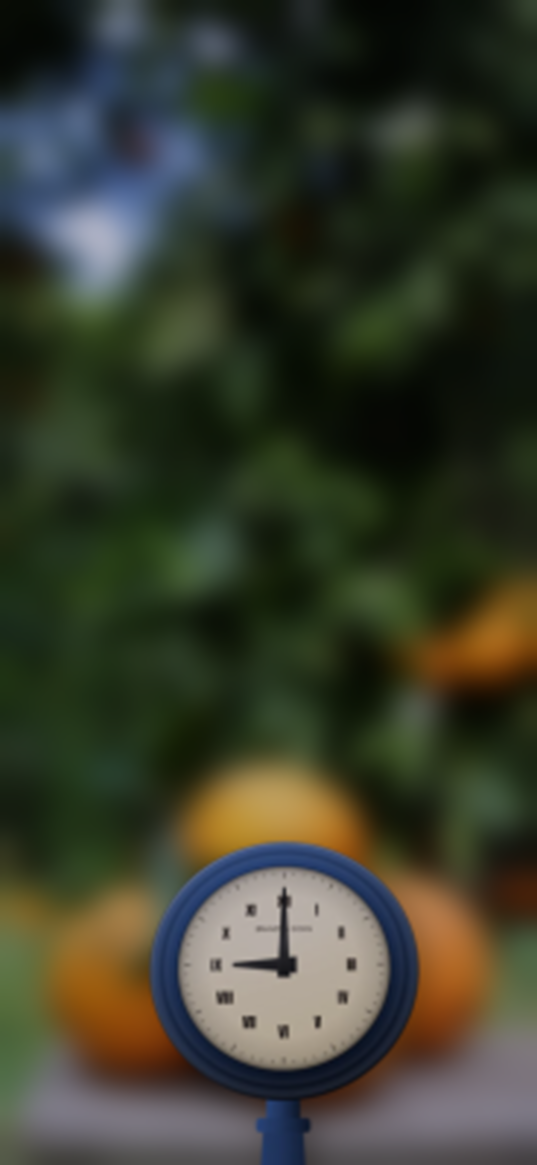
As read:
**9:00**
